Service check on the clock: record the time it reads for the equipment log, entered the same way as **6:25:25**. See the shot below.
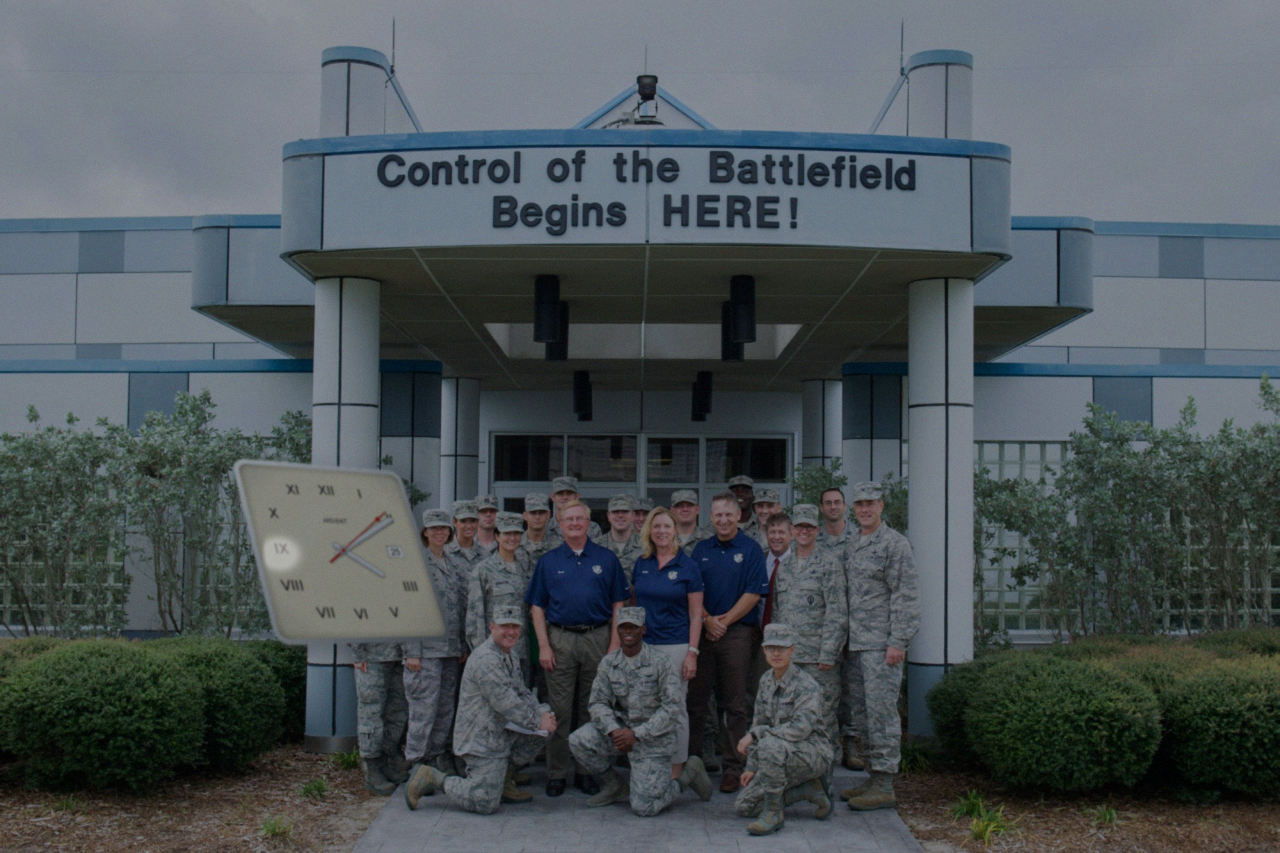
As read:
**4:10:09**
